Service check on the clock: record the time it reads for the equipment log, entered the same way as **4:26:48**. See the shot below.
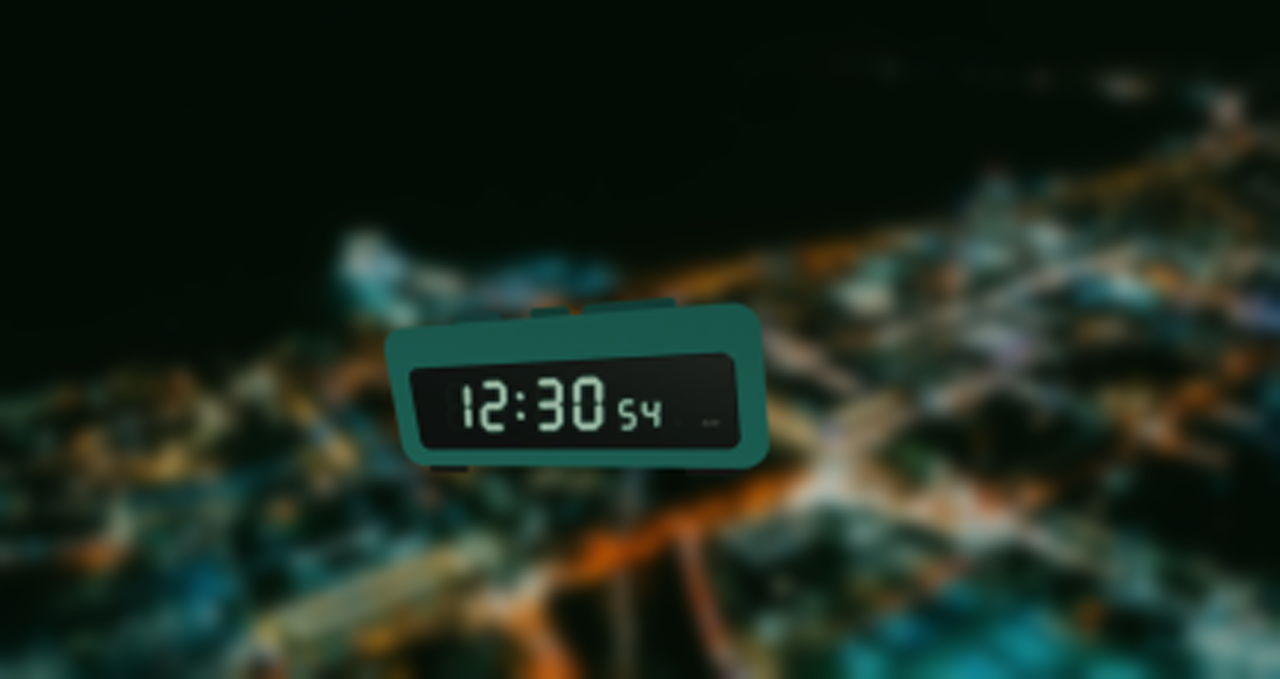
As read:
**12:30:54**
